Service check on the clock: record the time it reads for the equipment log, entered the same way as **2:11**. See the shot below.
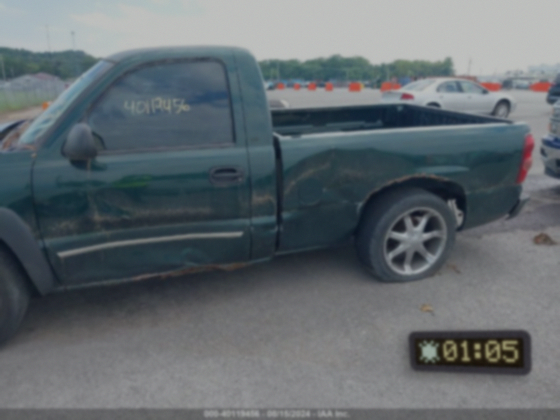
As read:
**1:05**
